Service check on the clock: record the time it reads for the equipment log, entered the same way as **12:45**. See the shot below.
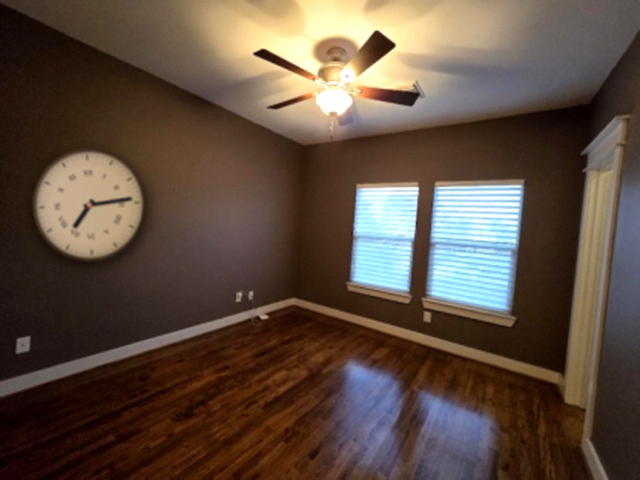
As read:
**7:14**
